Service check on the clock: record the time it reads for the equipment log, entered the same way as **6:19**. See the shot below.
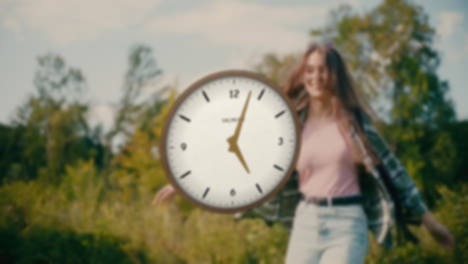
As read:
**5:03**
